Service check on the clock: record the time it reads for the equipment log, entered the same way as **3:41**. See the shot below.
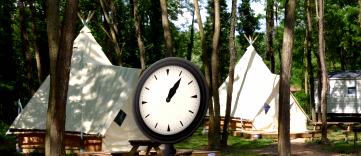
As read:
**1:06**
